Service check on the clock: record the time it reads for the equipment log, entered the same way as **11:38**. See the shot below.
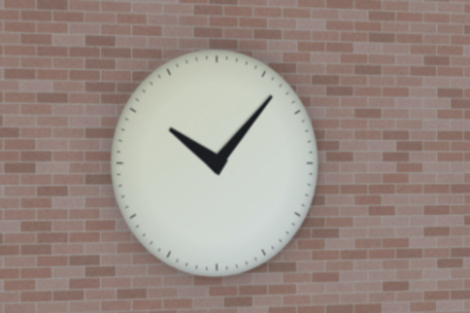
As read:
**10:07**
